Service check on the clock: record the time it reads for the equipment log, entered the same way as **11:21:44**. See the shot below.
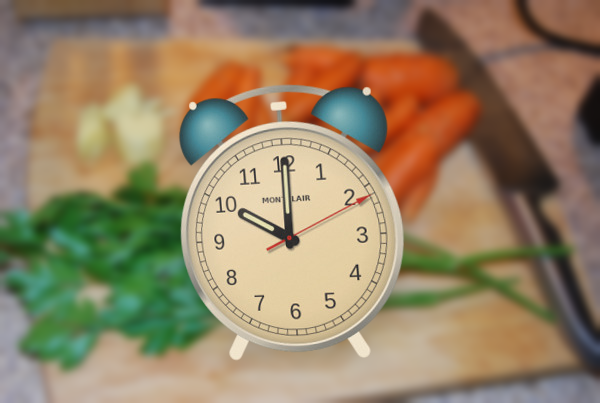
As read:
**10:00:11**
